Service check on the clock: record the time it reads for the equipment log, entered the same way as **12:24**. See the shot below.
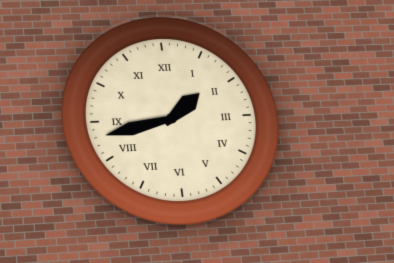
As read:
**1:43**
